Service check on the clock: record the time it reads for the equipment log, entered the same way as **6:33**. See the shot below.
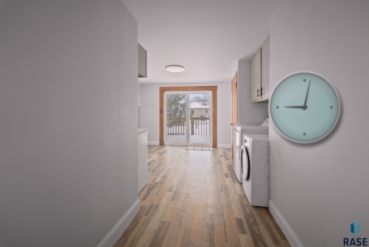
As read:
**9:02**
